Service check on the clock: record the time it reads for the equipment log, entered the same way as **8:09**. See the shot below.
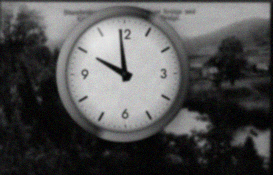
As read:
**9:59**
